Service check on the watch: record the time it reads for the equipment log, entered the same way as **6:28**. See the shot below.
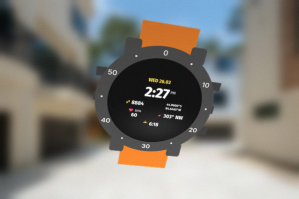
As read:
**2:27**
